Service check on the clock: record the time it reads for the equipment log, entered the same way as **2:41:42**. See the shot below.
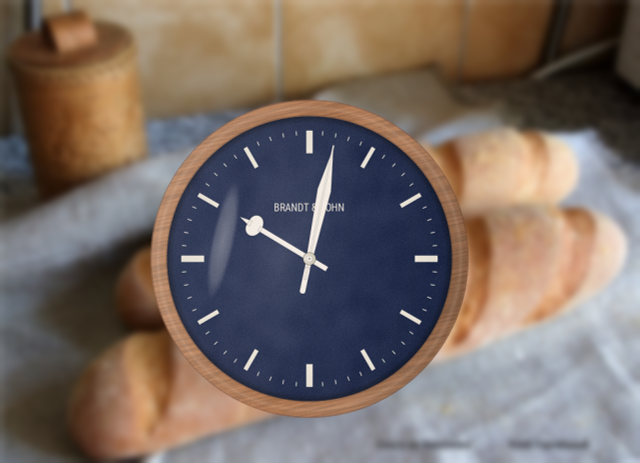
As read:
**10:02:02**
